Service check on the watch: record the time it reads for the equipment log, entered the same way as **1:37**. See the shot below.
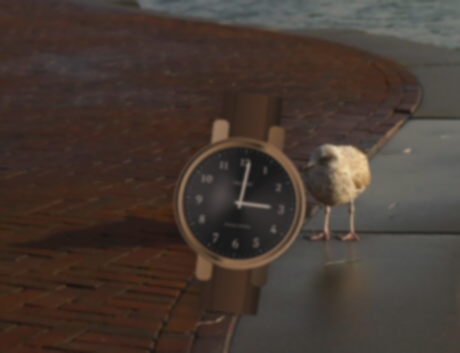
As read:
**3:01**
